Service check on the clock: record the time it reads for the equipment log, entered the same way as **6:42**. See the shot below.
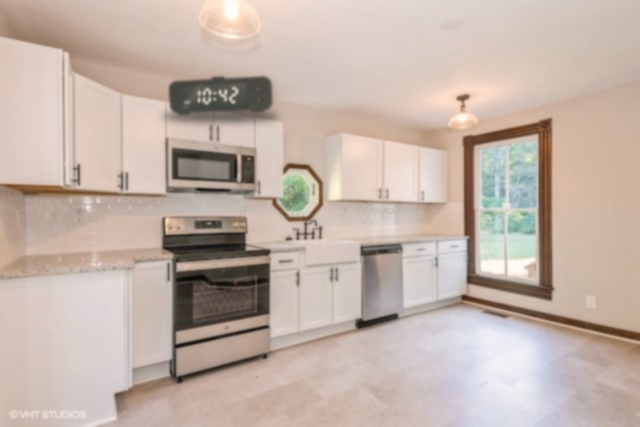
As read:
**10:42**
